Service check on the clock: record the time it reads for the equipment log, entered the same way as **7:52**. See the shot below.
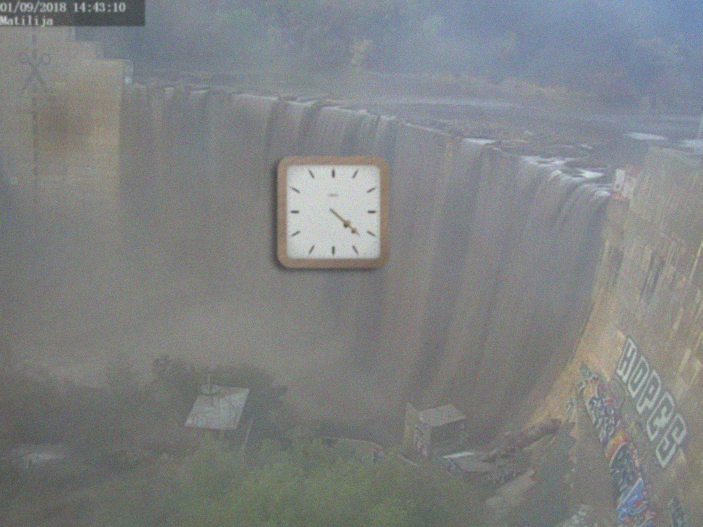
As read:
**4:22**
